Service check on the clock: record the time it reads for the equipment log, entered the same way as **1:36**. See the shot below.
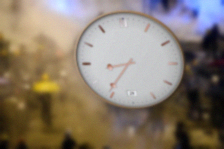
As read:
**8:36**
